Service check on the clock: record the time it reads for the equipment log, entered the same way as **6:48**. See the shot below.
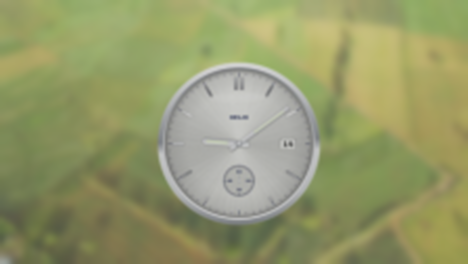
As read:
**9:09**
